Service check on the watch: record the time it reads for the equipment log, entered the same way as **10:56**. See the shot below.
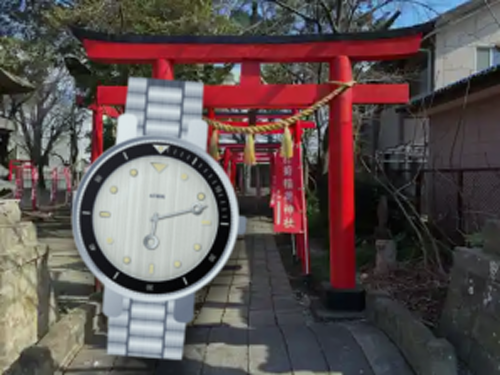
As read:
**6:12**
